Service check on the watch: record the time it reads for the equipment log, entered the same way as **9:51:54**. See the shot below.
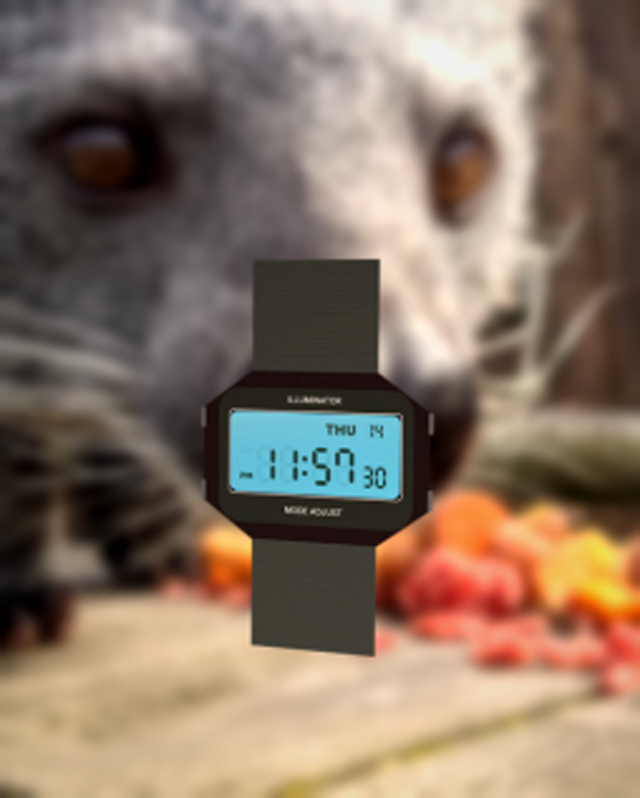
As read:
**11:57:30**
